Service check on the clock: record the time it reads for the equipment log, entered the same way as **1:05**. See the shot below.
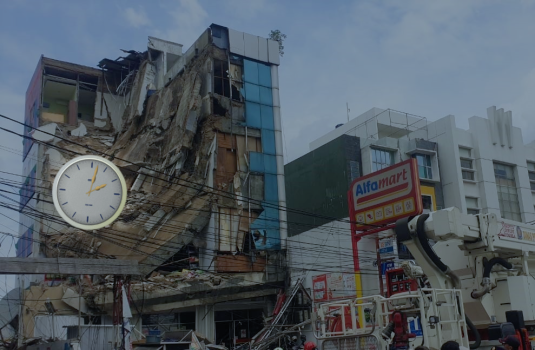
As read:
**2:02**
